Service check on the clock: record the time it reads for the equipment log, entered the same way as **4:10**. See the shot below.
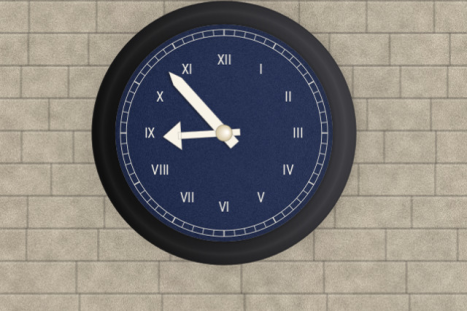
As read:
**8:53**
